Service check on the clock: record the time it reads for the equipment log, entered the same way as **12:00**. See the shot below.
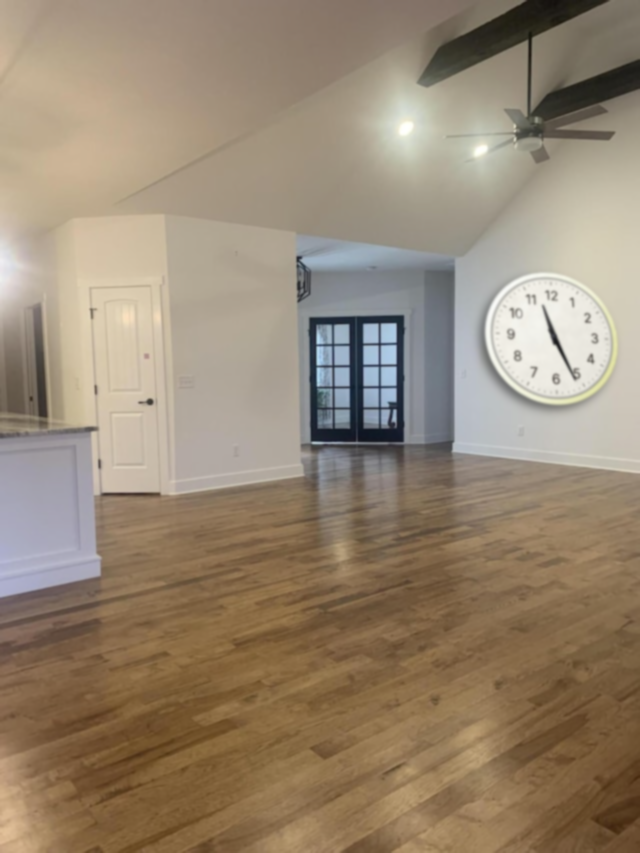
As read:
**11:26**
